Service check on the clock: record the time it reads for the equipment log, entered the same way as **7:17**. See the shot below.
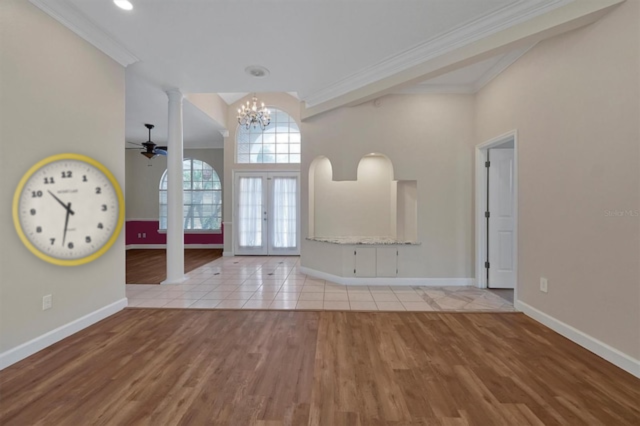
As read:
**10:32**
